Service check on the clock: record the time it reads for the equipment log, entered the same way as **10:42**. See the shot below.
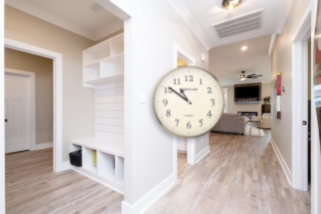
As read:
**10:51**
